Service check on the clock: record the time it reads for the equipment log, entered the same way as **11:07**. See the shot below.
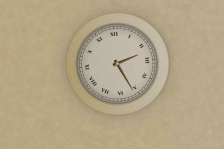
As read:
**2:26**
